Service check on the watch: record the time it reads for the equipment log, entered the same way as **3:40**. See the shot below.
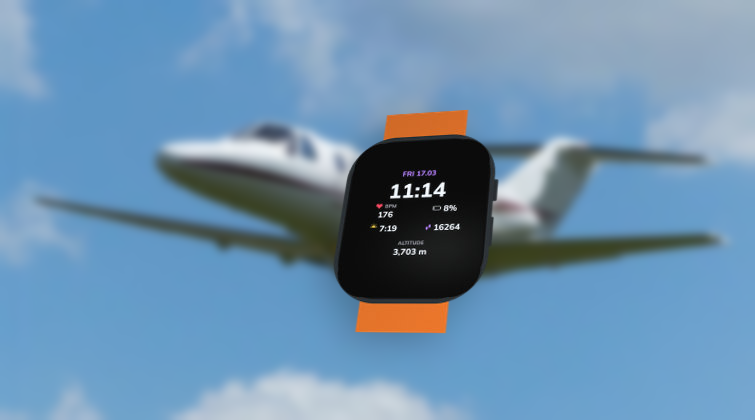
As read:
**11:14**
